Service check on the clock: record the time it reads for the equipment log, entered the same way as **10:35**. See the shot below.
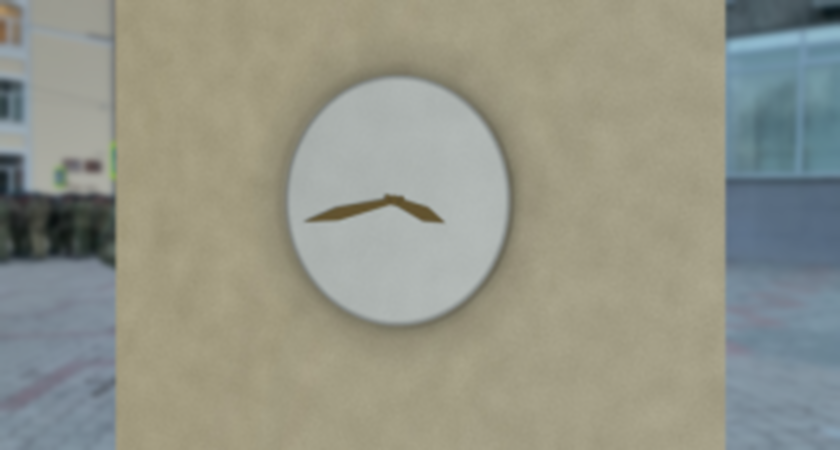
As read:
**3:43**
